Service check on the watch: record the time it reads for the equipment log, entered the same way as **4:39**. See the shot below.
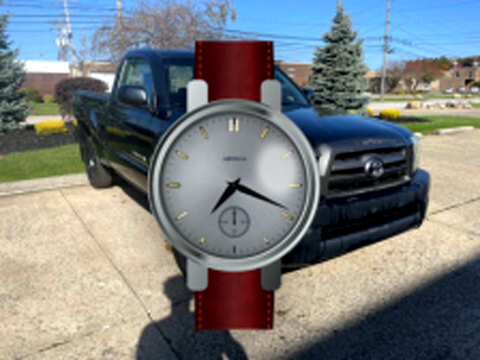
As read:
**7:19**
